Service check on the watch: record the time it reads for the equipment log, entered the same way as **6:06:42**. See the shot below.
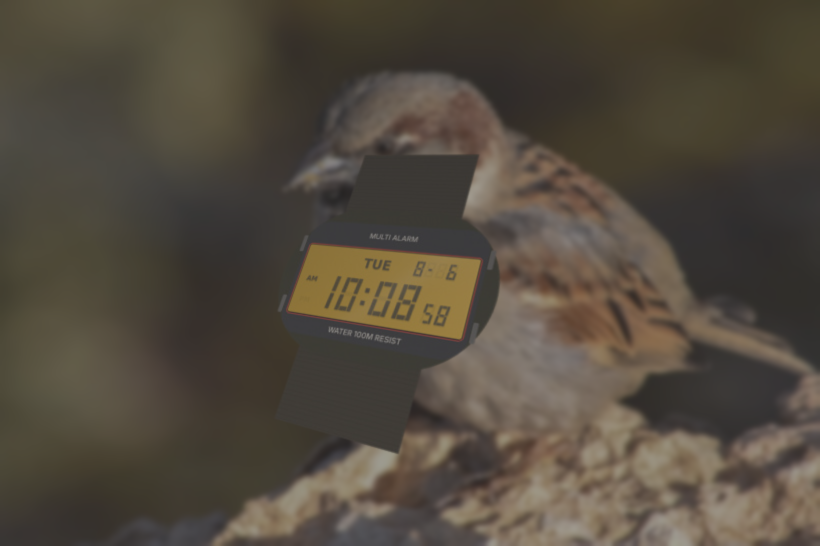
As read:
**10:08:58**
